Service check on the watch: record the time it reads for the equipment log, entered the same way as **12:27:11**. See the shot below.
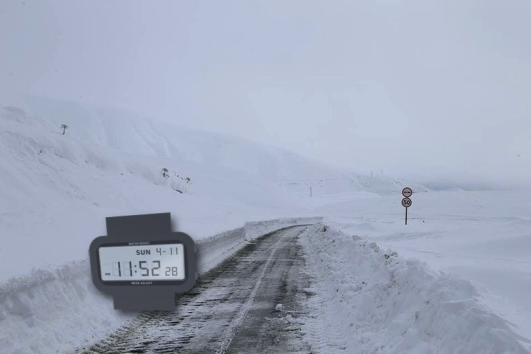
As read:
**11:52:28**
